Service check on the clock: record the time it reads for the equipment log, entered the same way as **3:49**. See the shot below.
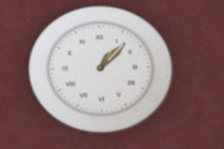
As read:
**1:07**
